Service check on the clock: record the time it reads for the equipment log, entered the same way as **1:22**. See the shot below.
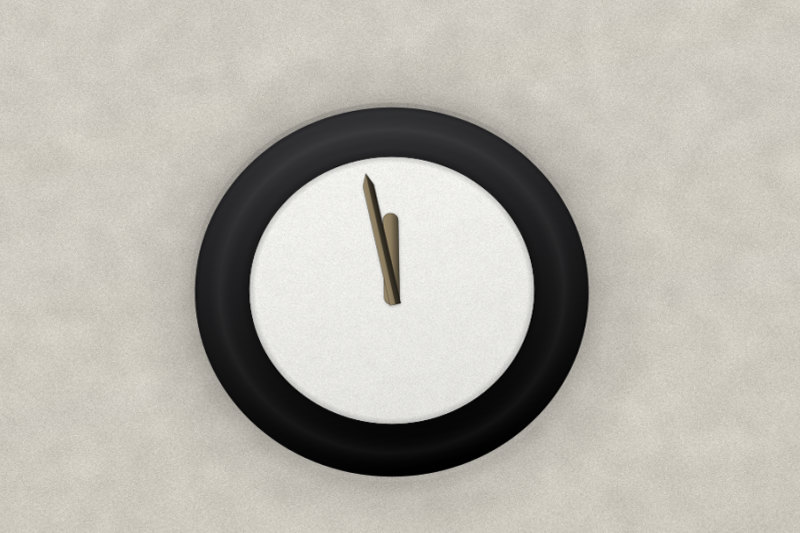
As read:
**11:58**
